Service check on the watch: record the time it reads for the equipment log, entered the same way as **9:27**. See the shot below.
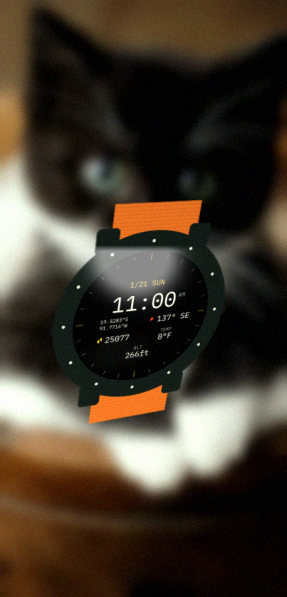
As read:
**11:00**
